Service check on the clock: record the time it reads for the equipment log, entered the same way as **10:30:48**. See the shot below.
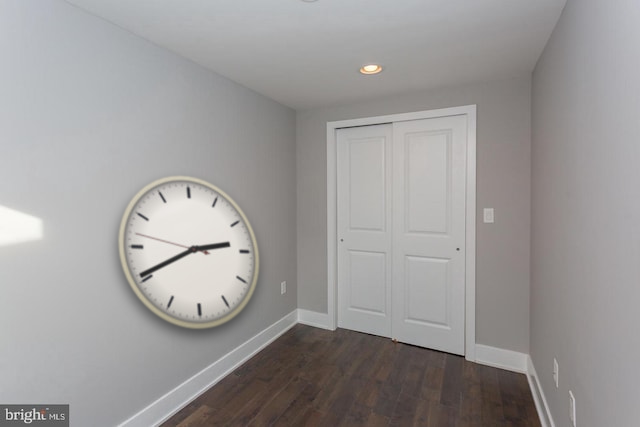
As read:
**2:40:47**
